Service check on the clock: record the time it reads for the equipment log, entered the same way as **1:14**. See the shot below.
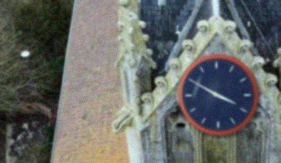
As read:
**3:50**
